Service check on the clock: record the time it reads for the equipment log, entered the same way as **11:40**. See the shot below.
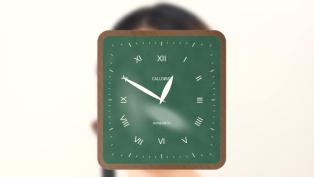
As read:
**12:50**
